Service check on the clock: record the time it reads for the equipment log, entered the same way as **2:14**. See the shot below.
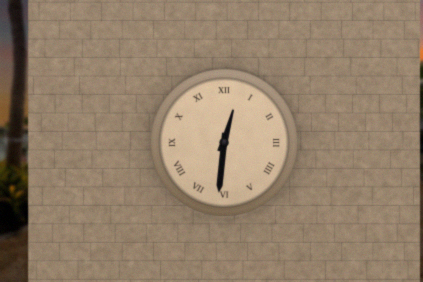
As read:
**12:31**
